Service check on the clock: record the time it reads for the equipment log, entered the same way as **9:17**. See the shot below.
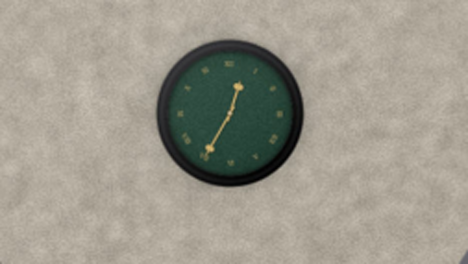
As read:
**12:35**
